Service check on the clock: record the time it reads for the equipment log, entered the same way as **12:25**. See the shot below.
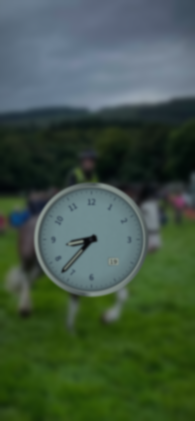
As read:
**8:37**
